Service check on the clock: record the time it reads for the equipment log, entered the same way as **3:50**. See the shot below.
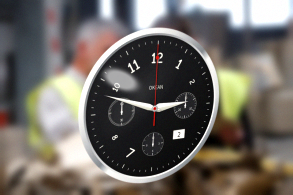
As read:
**2:48**
